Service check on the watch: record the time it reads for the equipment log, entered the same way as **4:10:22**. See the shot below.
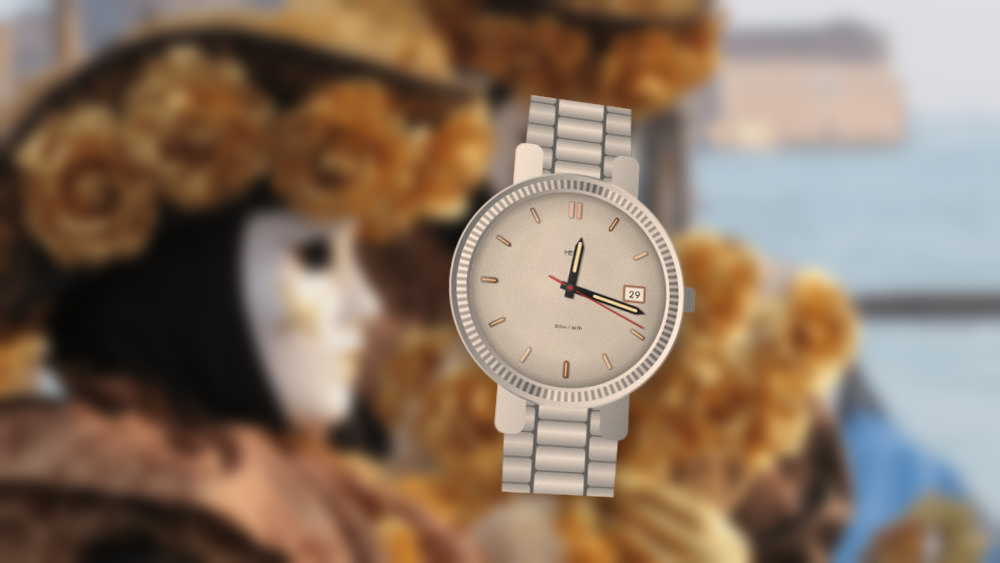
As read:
**12:17:19**
